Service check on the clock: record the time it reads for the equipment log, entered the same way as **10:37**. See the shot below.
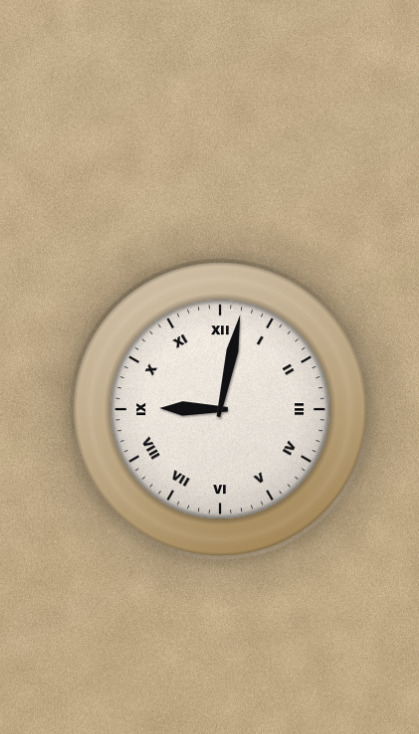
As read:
**9:02**
